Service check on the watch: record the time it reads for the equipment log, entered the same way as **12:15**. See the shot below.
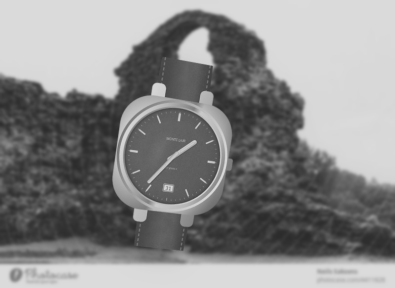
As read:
**1:36**
